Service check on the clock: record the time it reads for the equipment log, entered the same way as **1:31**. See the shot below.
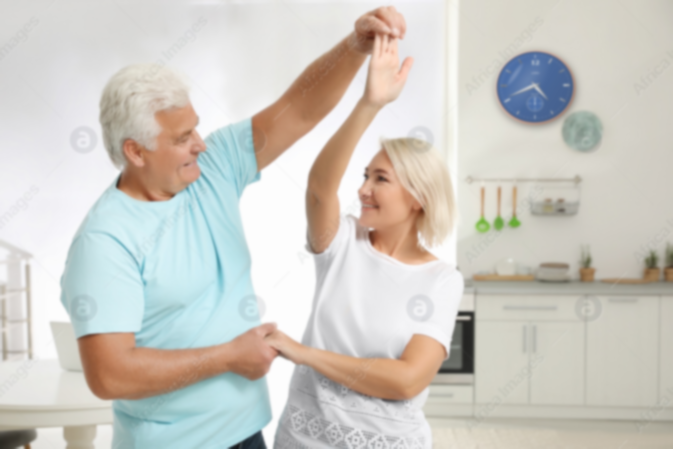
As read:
**4:41**
